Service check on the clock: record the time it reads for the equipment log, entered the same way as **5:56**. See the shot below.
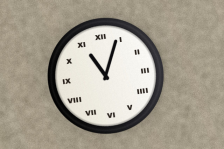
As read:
**11:04**
